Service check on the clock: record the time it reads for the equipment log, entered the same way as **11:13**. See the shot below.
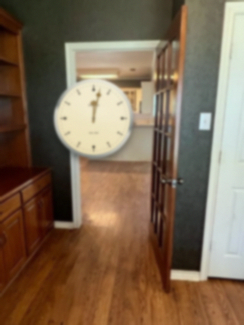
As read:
**12:02**
